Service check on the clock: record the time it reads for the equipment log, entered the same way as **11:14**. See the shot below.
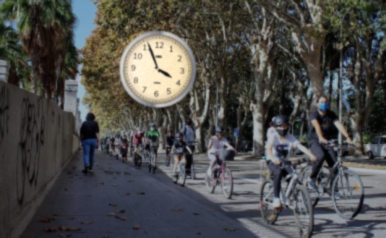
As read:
**3:56**
